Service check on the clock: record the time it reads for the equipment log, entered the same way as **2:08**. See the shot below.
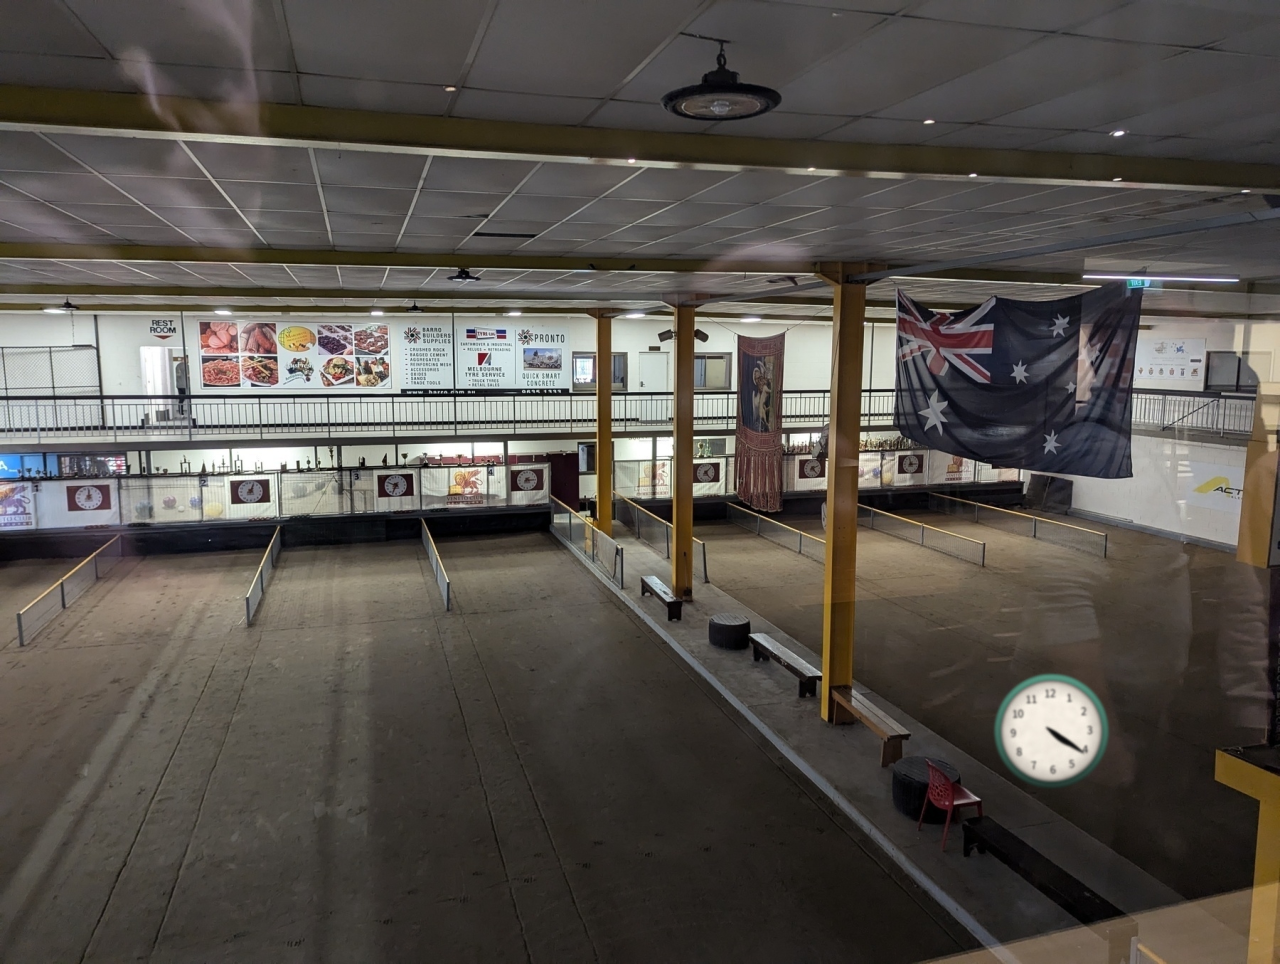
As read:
**4:21**
